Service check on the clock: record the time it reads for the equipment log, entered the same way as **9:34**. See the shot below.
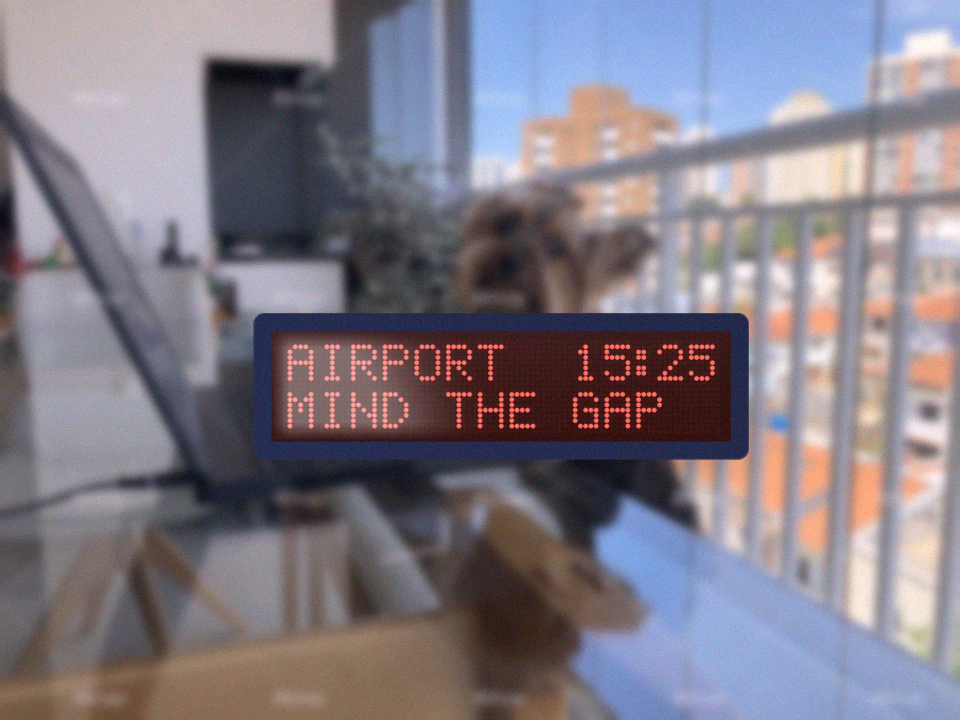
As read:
**15:25**
